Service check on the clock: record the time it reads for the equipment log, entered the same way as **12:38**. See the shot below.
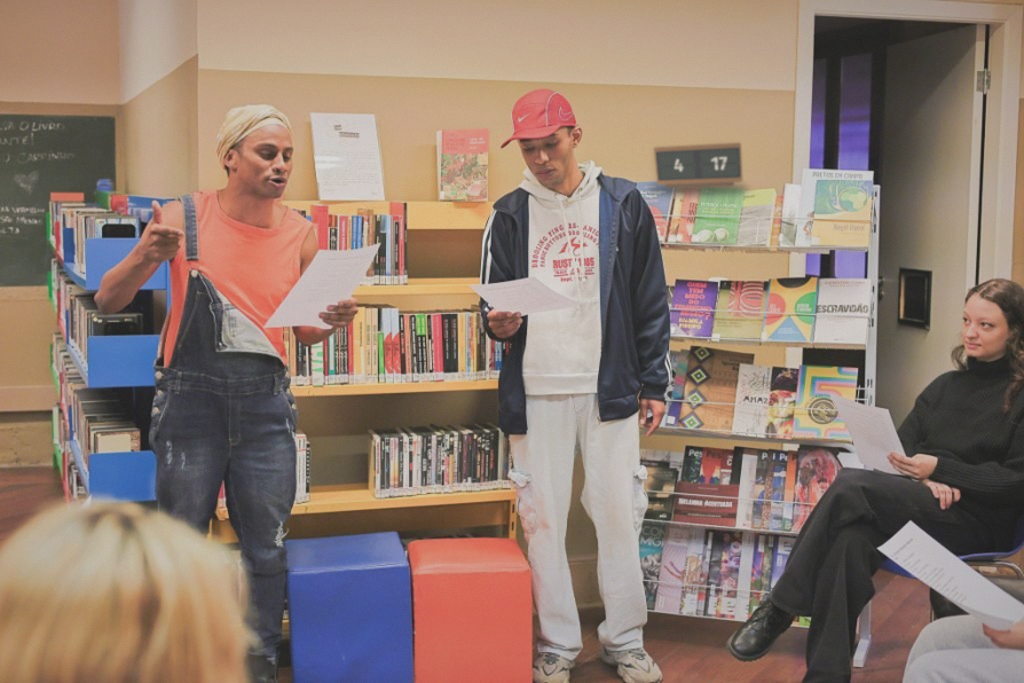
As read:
**4:17**
